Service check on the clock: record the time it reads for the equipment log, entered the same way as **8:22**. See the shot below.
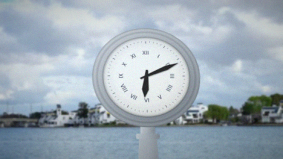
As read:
**6:11**
